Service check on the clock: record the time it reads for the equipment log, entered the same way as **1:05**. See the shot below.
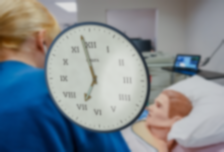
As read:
**6:58**
